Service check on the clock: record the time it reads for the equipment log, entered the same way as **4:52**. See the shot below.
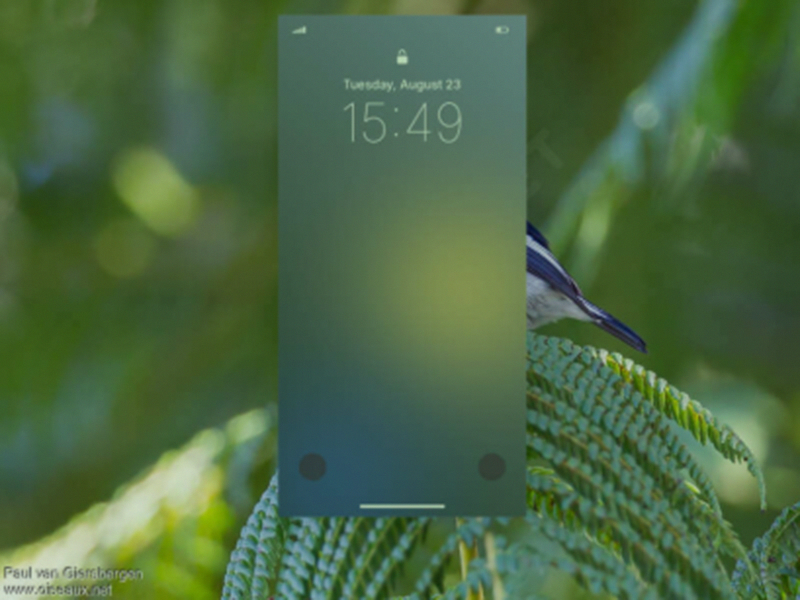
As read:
**15:49**
